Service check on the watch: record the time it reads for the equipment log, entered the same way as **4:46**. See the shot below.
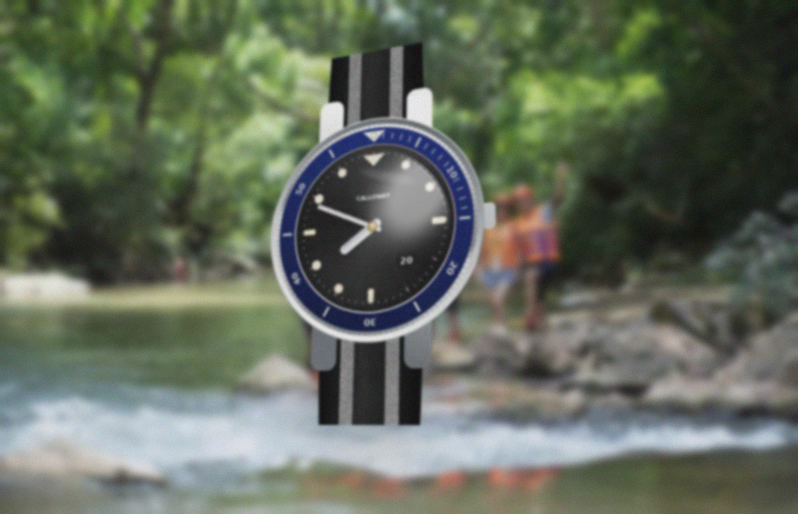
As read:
**7:49**
